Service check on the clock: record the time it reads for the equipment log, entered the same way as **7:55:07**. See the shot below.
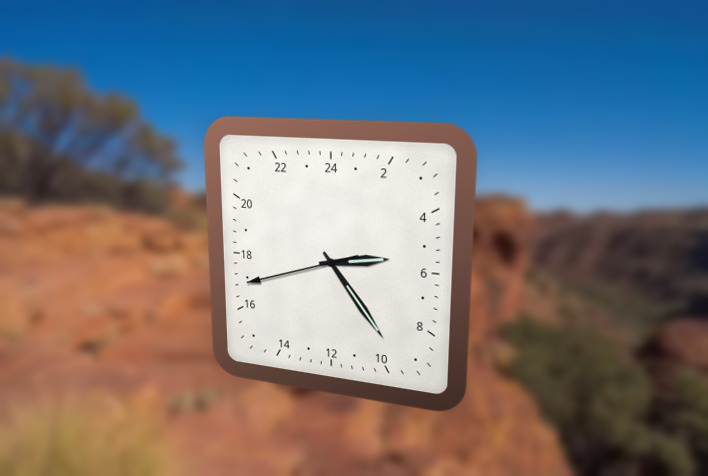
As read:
**5:23:42**
